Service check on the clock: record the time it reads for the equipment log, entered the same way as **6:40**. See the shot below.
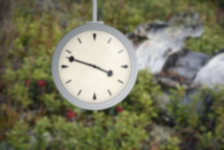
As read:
**3:48**
